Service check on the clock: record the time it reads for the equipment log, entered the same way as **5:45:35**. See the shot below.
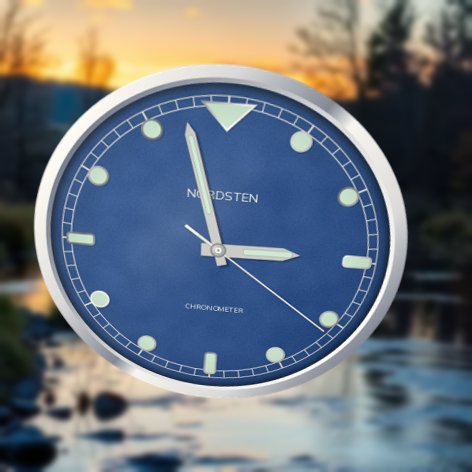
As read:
**2:57:21**
